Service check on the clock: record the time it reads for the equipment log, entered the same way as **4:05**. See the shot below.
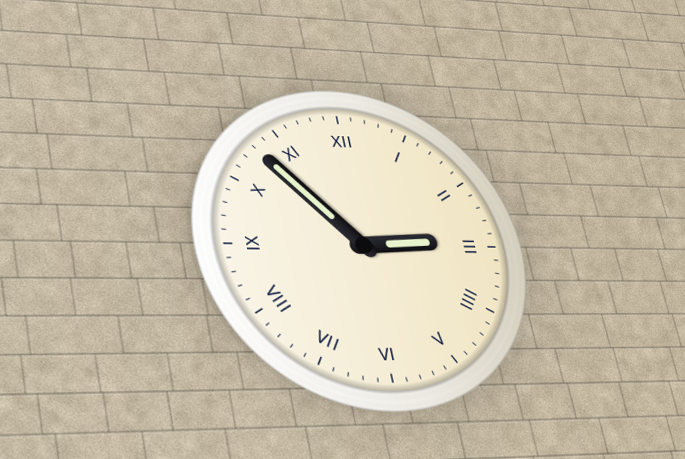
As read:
**2:53**
